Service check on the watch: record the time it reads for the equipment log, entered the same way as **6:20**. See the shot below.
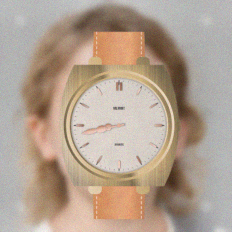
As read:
**8:43**
